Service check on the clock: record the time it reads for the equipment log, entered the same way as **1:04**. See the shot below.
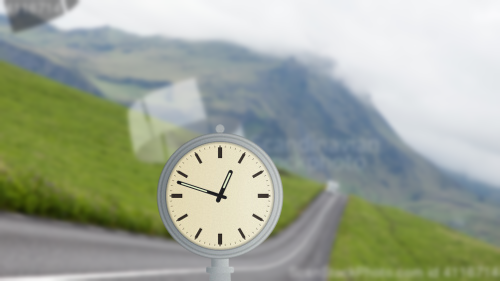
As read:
**12:48**
